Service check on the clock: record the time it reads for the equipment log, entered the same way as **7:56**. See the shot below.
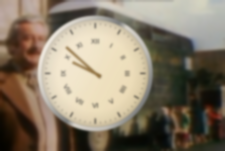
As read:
**9:52**
